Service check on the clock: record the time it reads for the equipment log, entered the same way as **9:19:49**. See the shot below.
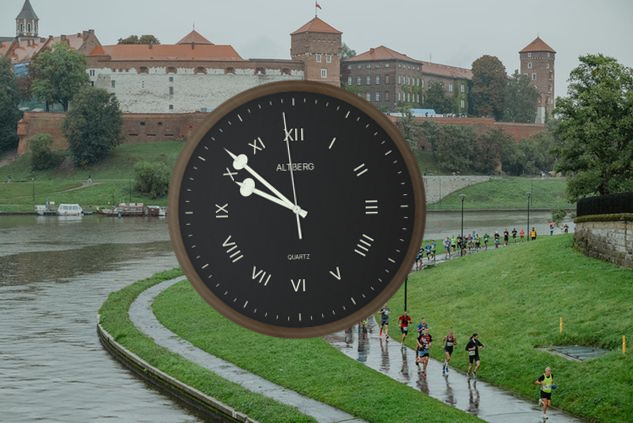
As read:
**9:51:59**
